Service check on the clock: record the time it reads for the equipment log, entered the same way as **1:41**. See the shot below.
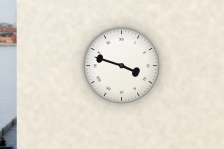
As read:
**3:48**
